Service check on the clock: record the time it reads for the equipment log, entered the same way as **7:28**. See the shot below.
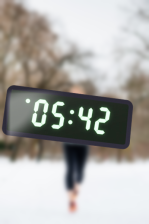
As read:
**5:42**
